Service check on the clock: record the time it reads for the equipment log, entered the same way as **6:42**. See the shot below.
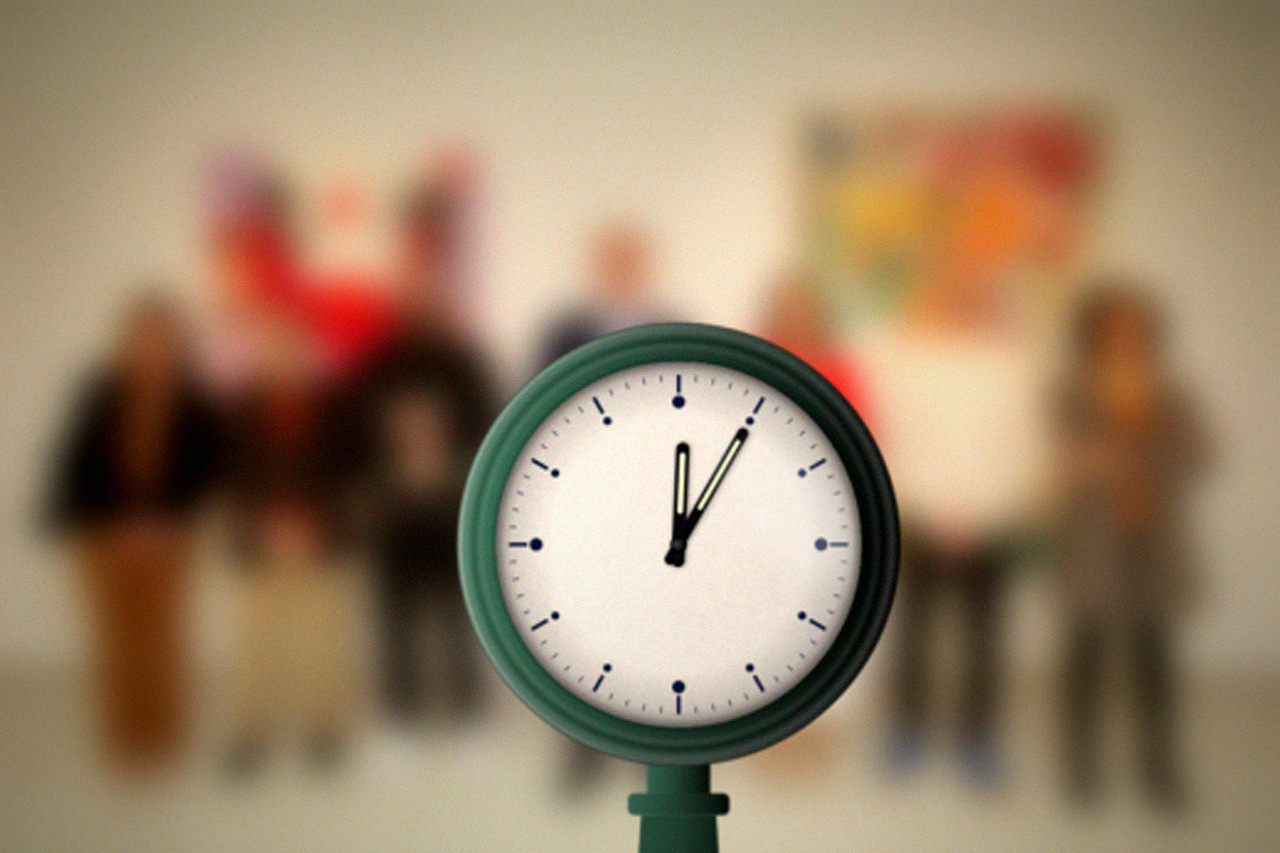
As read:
**12:05**
